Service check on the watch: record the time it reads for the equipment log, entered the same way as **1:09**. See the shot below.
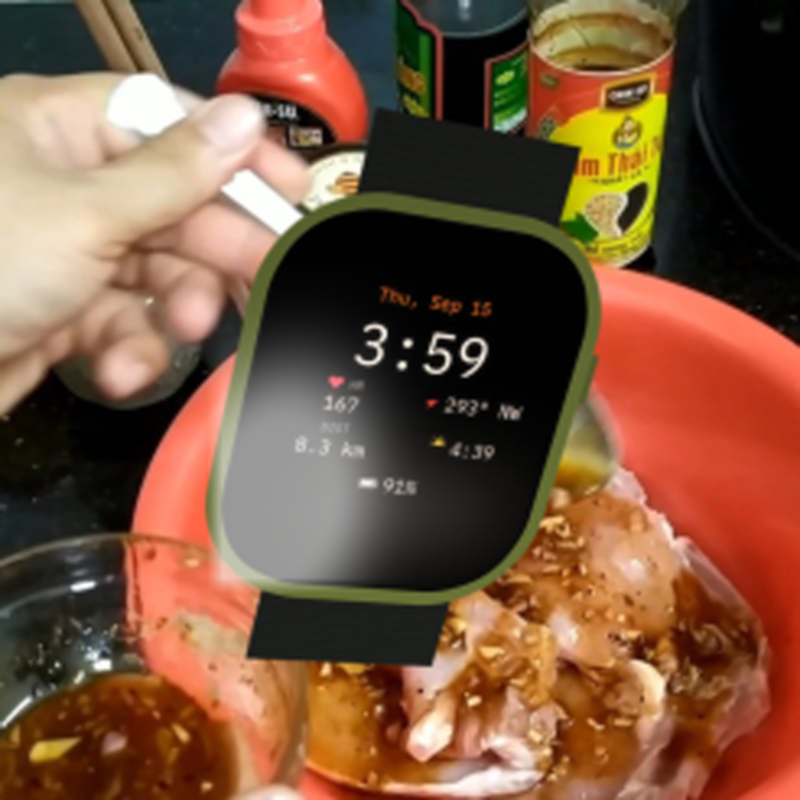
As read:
**3:59**
